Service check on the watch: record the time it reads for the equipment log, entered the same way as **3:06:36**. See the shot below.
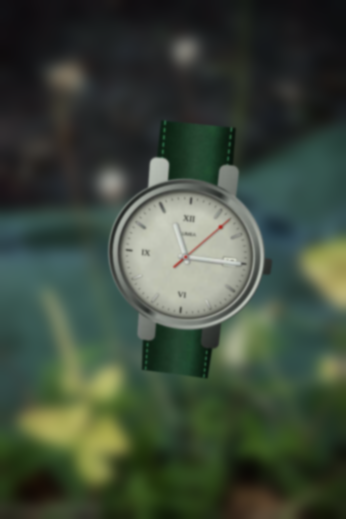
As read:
**11:15:07**
